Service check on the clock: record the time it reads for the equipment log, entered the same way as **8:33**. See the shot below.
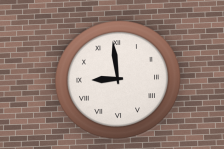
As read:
**8:59**
